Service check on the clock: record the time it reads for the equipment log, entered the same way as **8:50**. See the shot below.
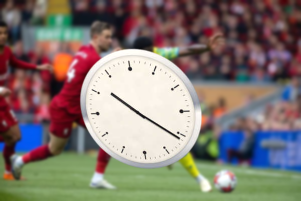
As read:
**10:21**
